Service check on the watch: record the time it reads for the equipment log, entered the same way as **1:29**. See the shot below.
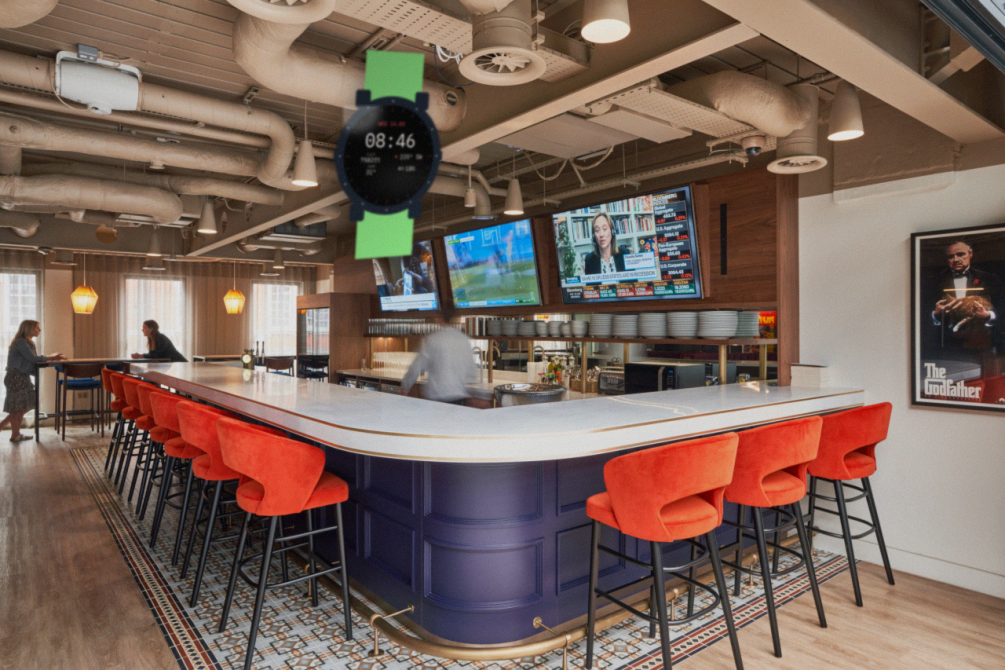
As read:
**8:46**
